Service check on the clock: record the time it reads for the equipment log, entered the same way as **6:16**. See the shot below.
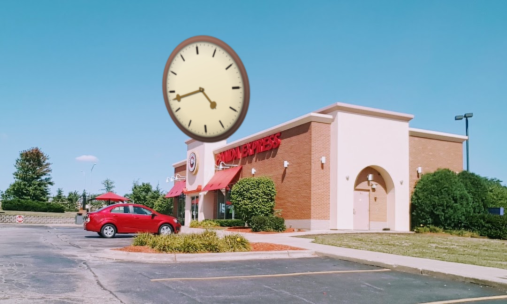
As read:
**4:43**
